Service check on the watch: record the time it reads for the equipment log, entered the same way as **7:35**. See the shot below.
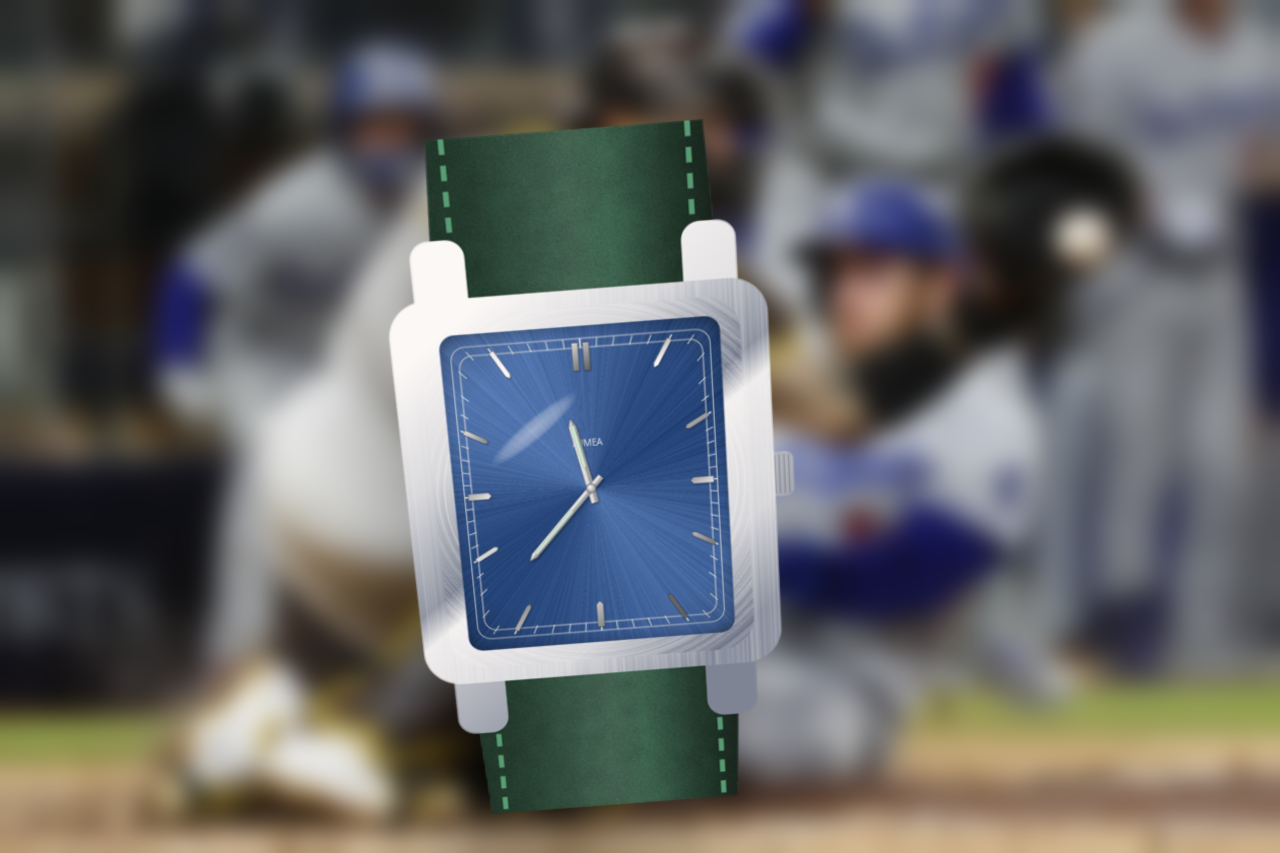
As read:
**11:37**
